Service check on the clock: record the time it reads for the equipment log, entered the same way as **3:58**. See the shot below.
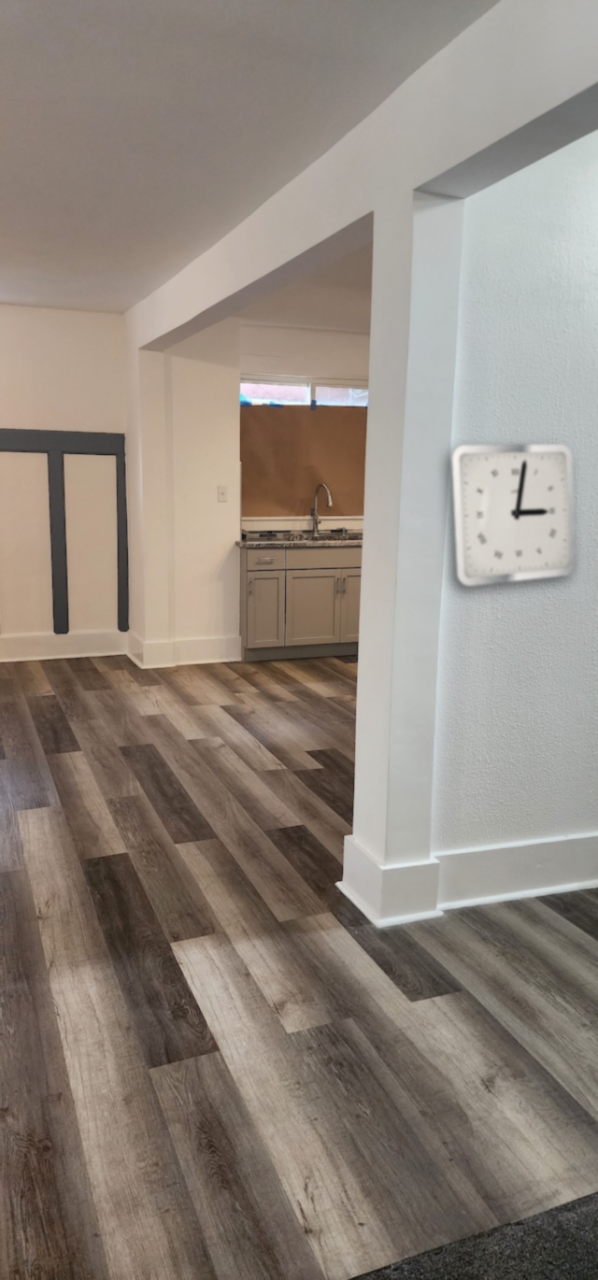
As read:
**3:02**
